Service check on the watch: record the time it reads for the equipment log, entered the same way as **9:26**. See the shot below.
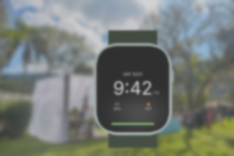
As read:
**9:42**
